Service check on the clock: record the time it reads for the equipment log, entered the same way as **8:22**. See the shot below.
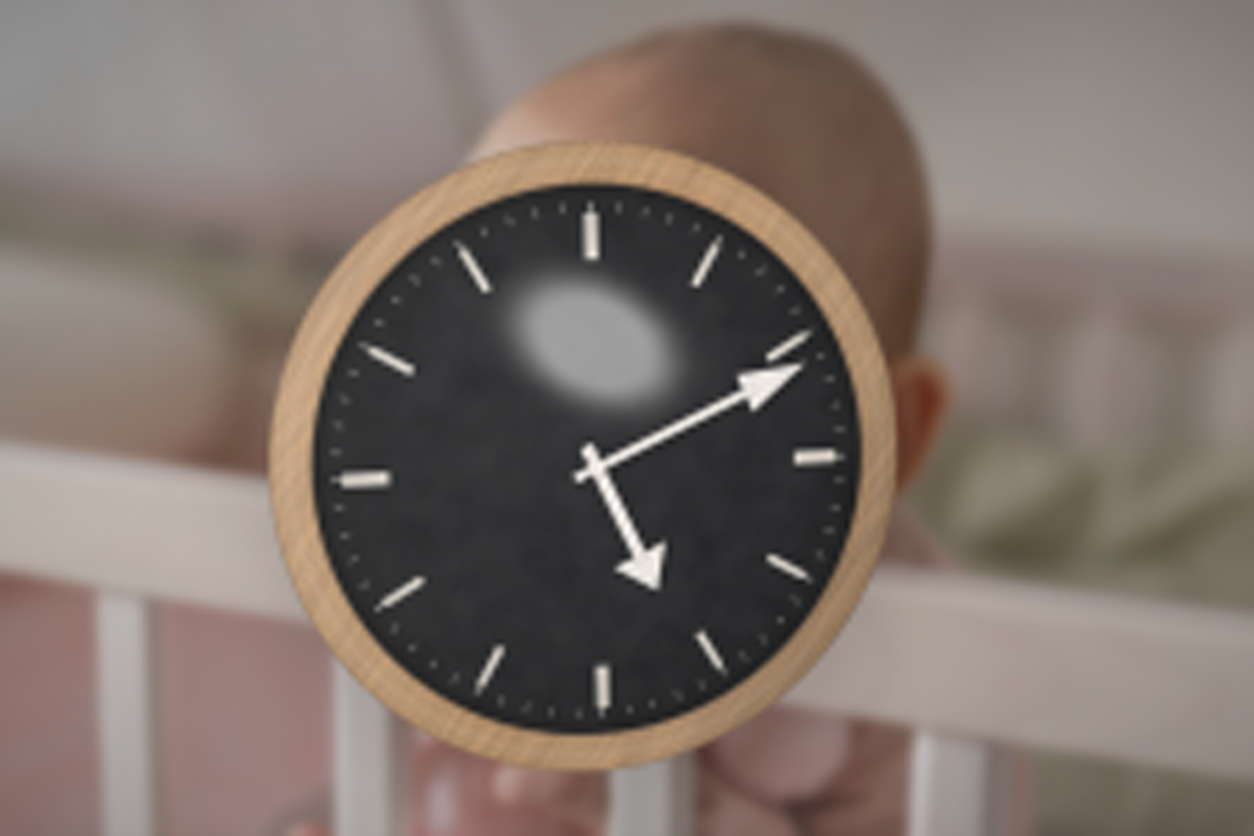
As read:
**5:11**
